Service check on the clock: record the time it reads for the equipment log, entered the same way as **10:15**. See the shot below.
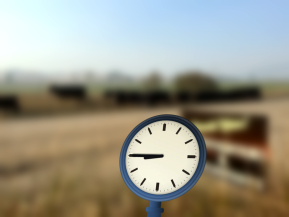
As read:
**8:45**
